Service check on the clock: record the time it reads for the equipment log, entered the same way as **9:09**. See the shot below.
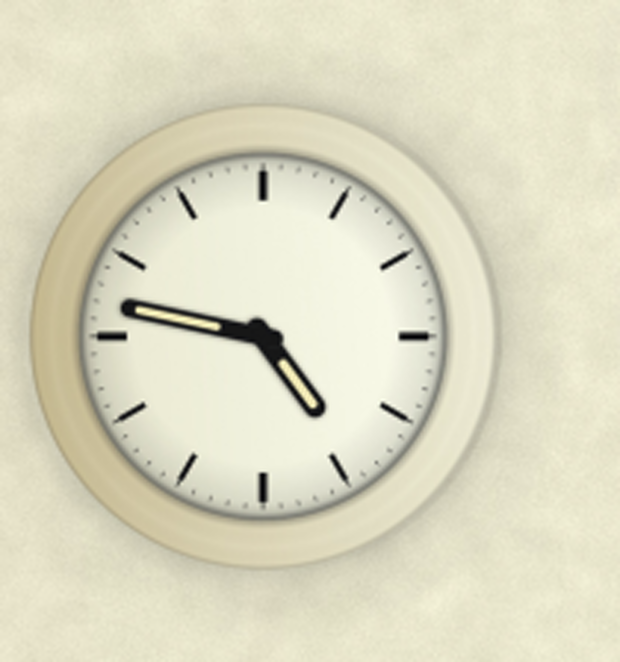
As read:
**4:47**
